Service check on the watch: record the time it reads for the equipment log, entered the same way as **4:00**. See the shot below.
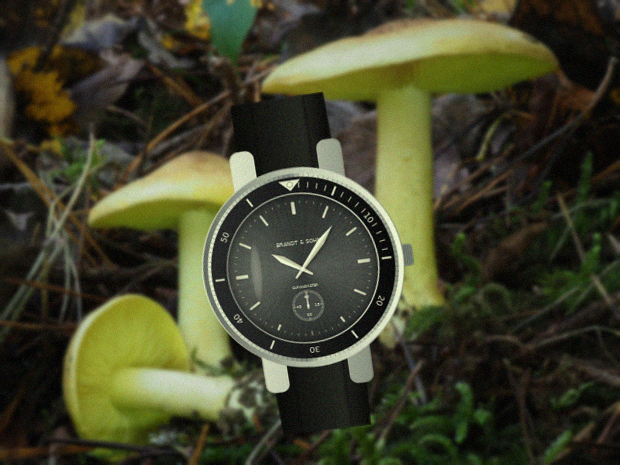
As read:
**10:07**
